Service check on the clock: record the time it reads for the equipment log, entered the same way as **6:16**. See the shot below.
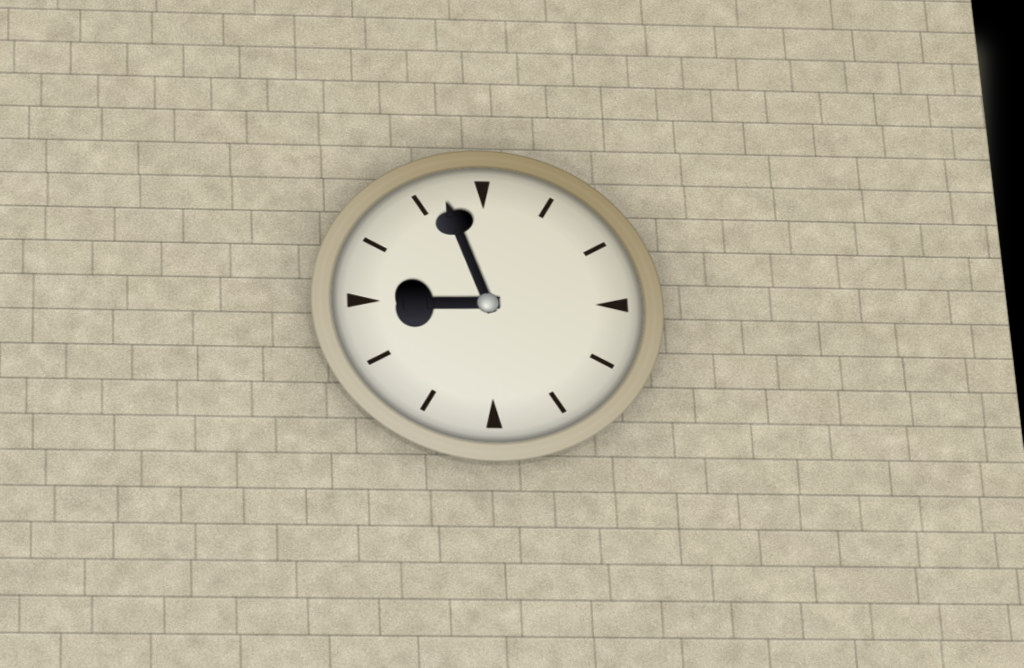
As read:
**8:57**
